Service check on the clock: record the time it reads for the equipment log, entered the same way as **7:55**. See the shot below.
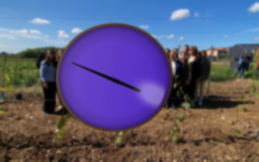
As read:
**3:49**
